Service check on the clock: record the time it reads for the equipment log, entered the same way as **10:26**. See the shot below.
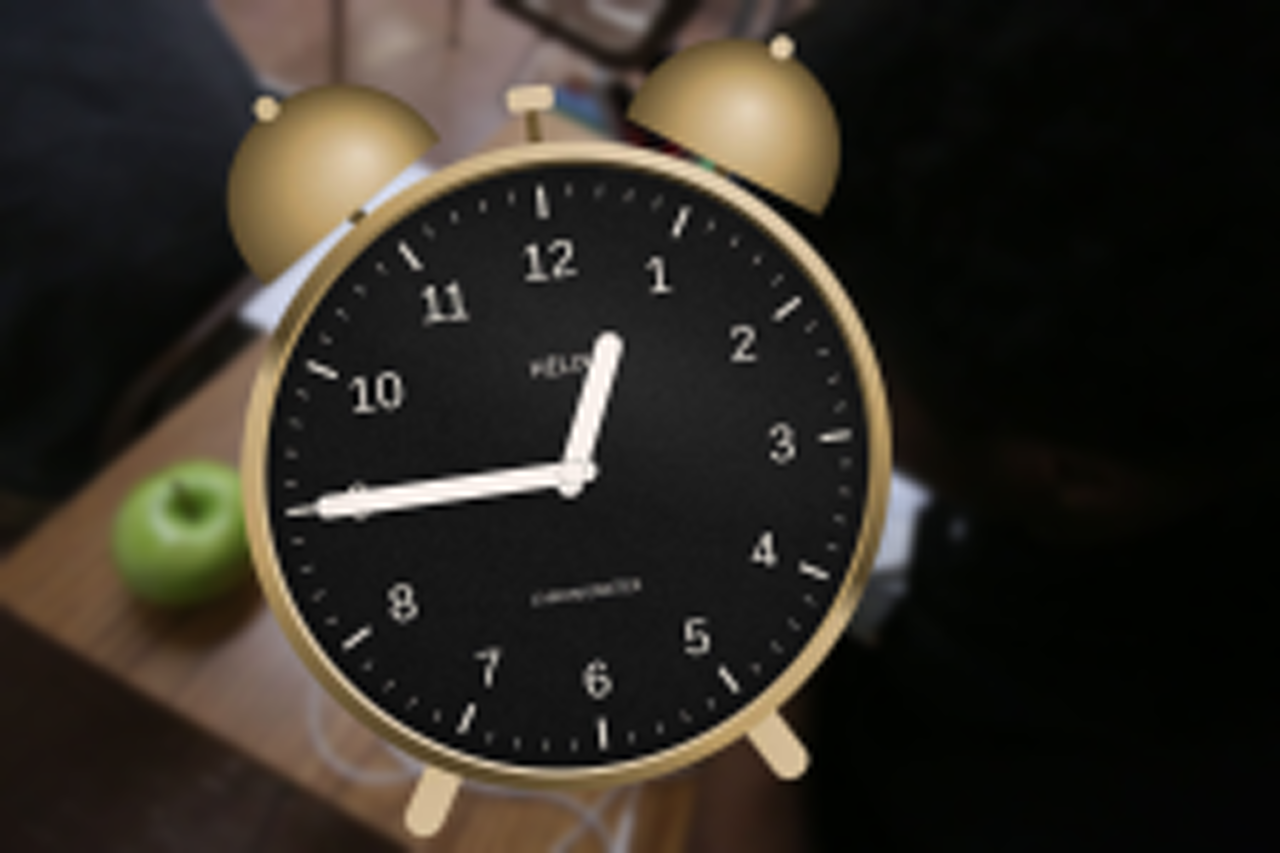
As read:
**12:45**
